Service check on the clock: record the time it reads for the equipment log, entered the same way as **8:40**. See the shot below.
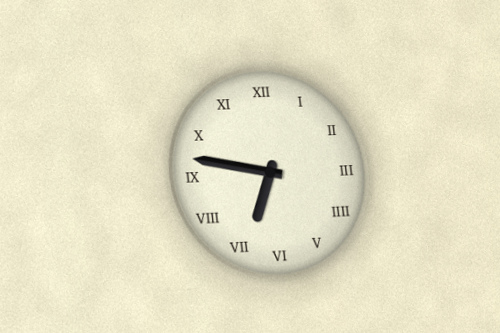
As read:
**6:47**
